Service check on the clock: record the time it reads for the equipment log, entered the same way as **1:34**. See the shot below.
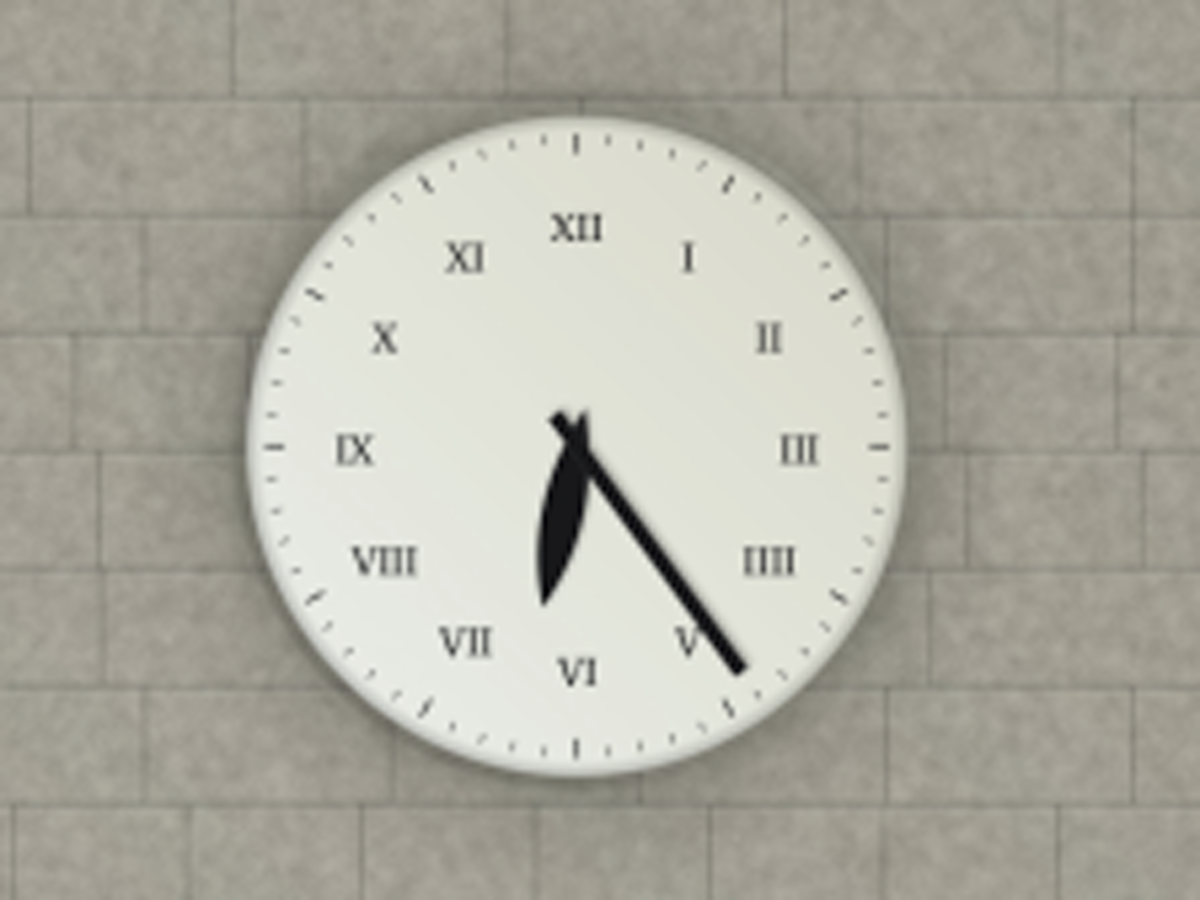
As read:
**6:24**
